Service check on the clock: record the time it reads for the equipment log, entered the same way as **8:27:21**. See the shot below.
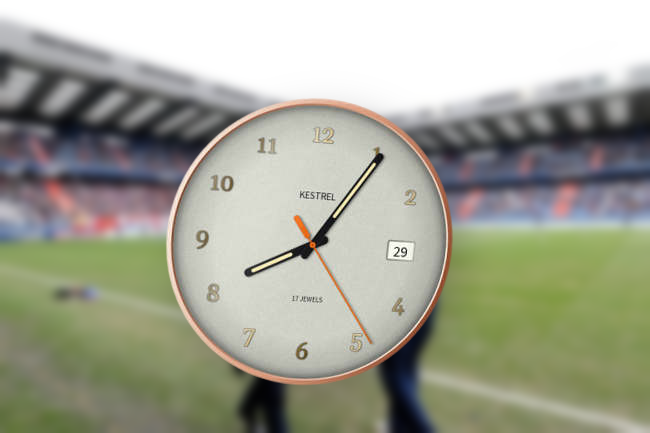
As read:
**8:05:24**
